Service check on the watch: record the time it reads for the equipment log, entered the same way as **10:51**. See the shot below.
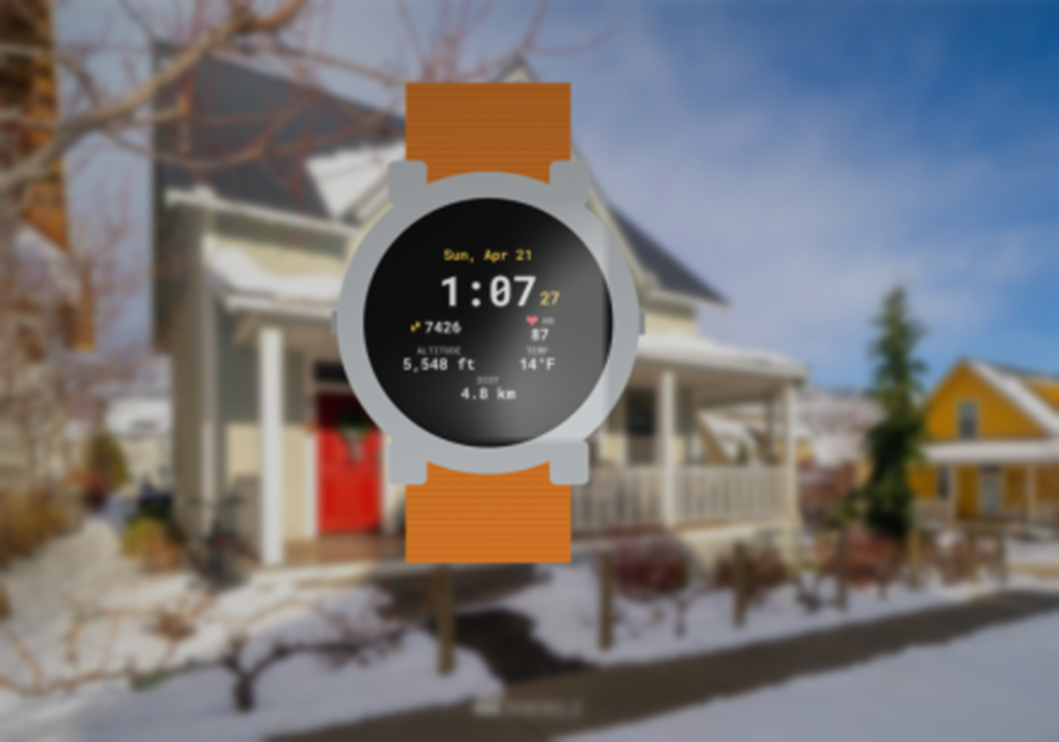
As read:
**1:07**
